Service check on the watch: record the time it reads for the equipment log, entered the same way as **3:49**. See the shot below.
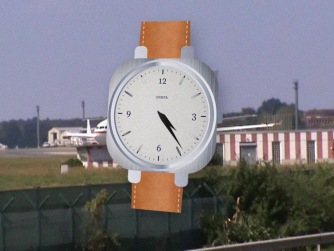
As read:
**4:24**
